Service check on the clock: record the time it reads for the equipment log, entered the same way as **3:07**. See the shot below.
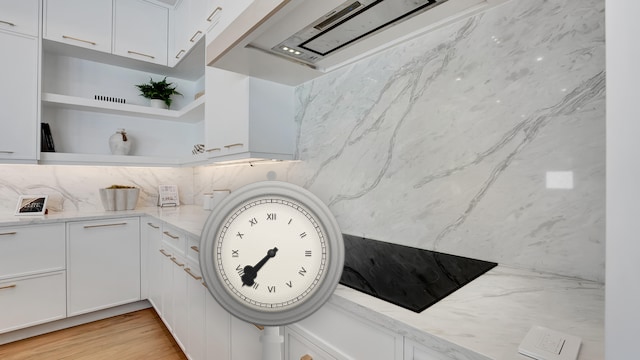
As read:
**7:37**
